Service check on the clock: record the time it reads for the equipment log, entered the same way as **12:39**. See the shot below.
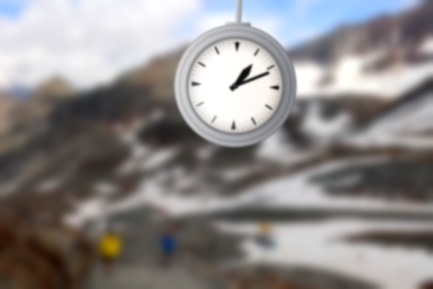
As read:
**1:11**
